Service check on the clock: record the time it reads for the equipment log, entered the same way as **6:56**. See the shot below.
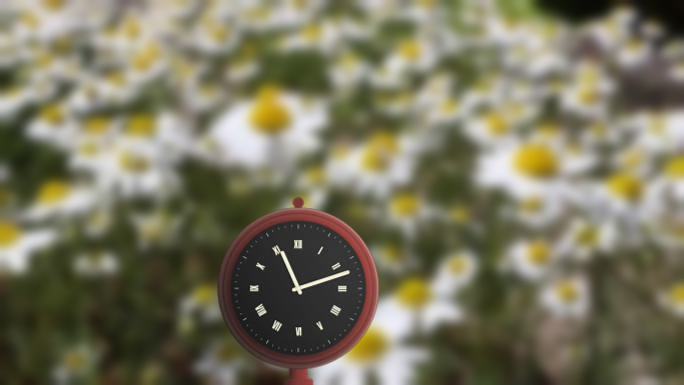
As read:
**11:12**
